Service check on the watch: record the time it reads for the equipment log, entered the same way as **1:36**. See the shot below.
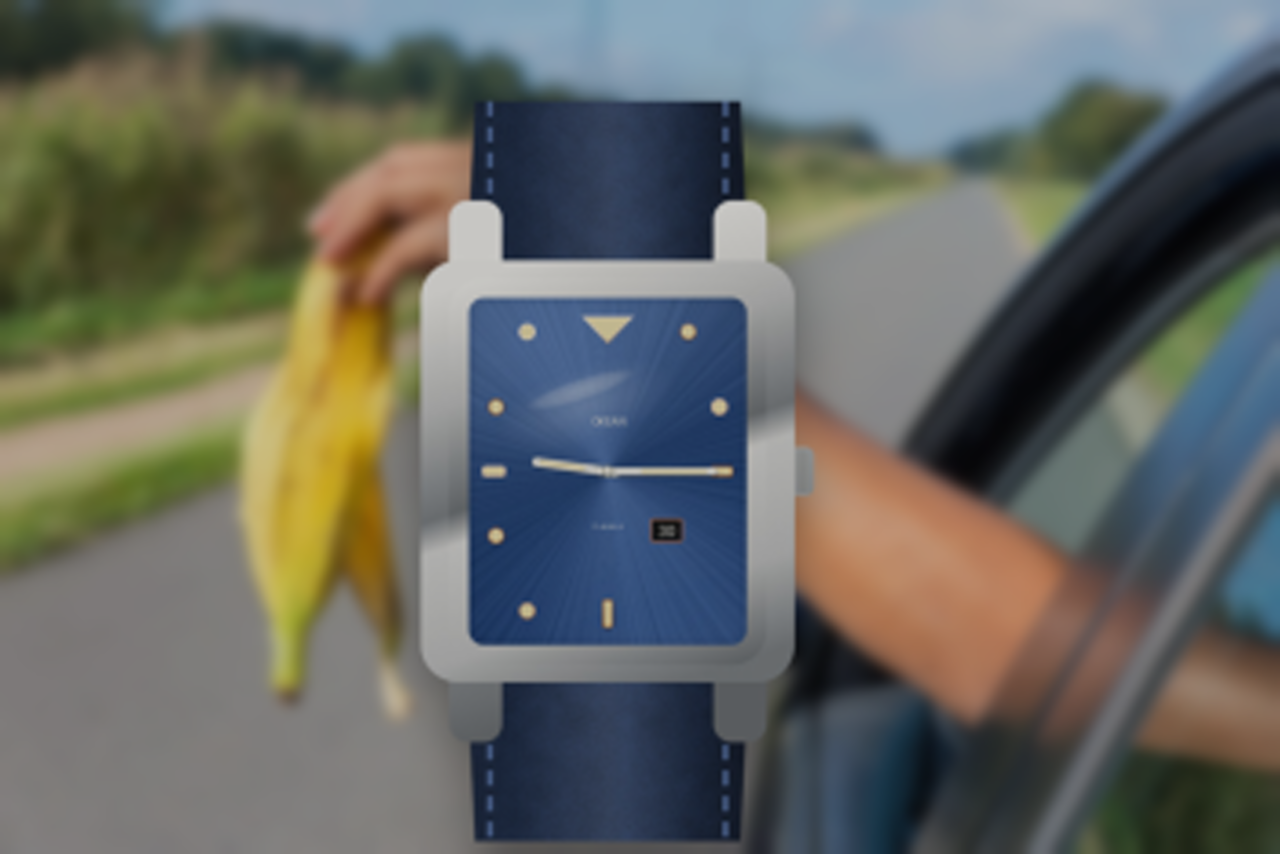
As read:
**9:15**
